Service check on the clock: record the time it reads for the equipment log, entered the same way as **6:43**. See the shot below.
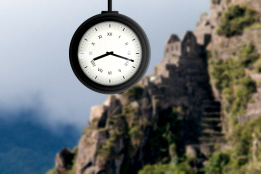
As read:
**8:18**
